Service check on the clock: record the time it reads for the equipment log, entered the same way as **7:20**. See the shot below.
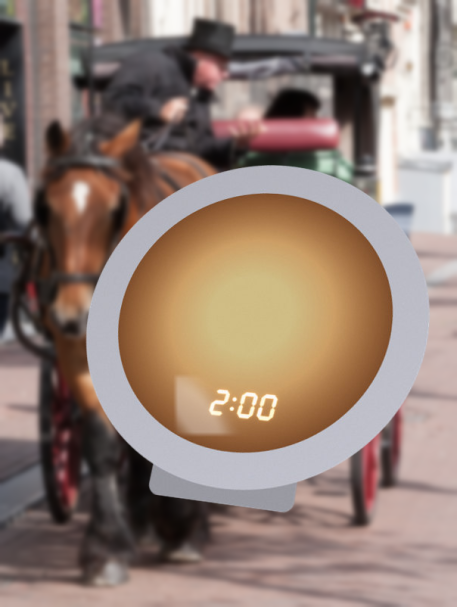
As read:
**2:00**
